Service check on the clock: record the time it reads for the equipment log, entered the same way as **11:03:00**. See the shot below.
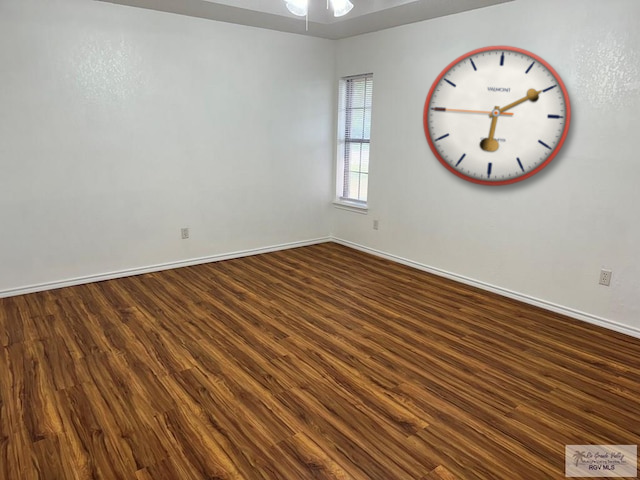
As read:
**6:09:45**
